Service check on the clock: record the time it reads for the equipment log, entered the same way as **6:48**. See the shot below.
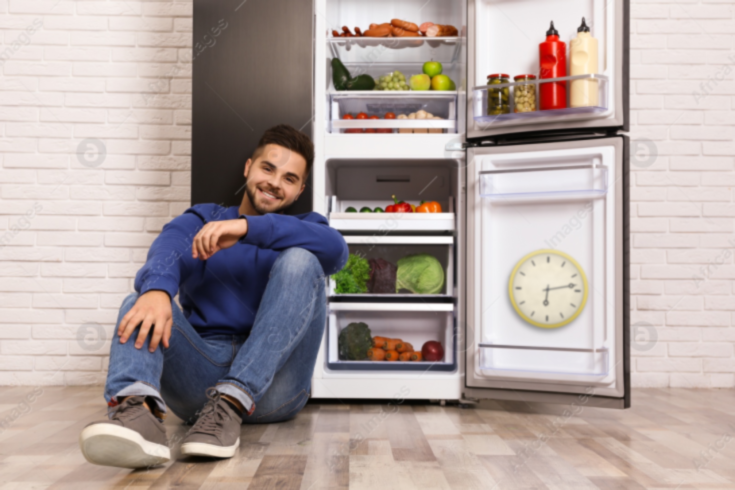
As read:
**6:13**
